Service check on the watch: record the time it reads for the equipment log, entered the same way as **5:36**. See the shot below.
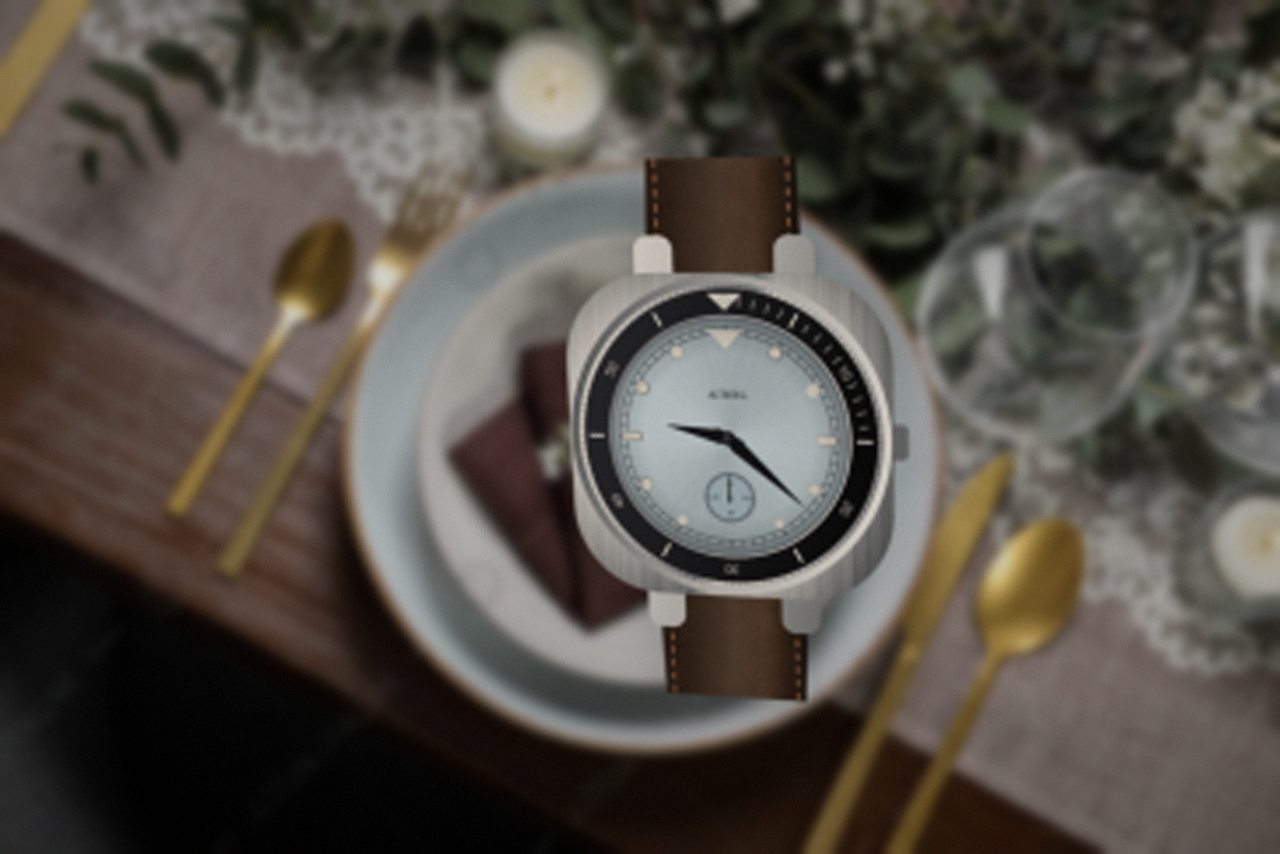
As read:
**9:22**
